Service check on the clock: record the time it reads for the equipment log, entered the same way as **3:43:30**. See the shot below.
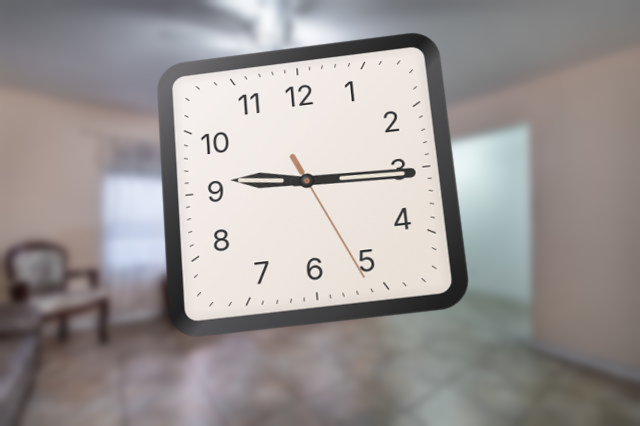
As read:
**9:15:26**
